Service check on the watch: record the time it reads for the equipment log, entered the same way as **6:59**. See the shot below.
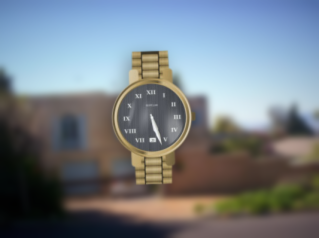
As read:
**5:27**
